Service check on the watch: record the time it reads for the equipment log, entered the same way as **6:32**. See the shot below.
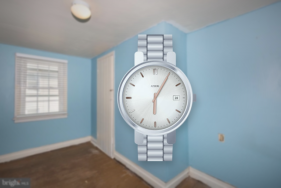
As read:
**6:05**
